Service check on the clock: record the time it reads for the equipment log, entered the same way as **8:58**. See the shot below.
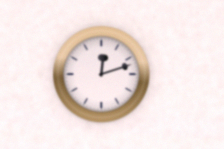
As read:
**12:12**
